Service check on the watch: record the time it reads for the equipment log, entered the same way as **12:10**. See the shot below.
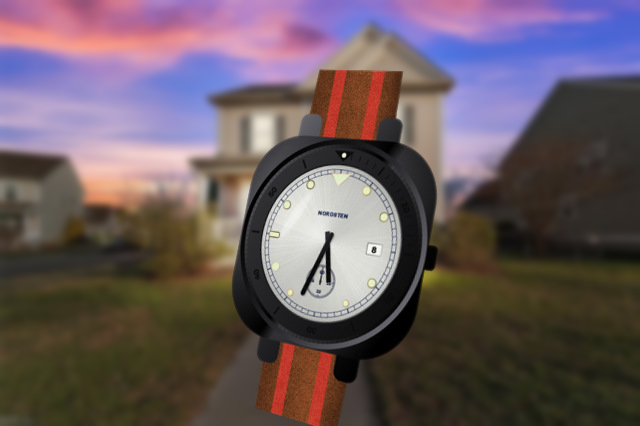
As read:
**5:33**
